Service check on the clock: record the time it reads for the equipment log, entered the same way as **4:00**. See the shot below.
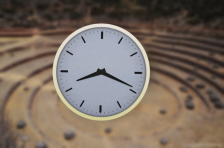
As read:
**8:19**
